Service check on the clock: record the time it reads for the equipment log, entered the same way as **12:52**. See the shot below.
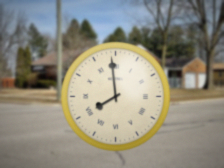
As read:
**7:59**
